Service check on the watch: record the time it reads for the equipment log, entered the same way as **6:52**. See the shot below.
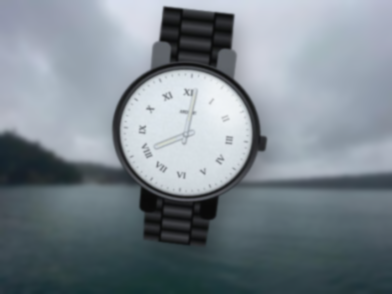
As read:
**8:01**
